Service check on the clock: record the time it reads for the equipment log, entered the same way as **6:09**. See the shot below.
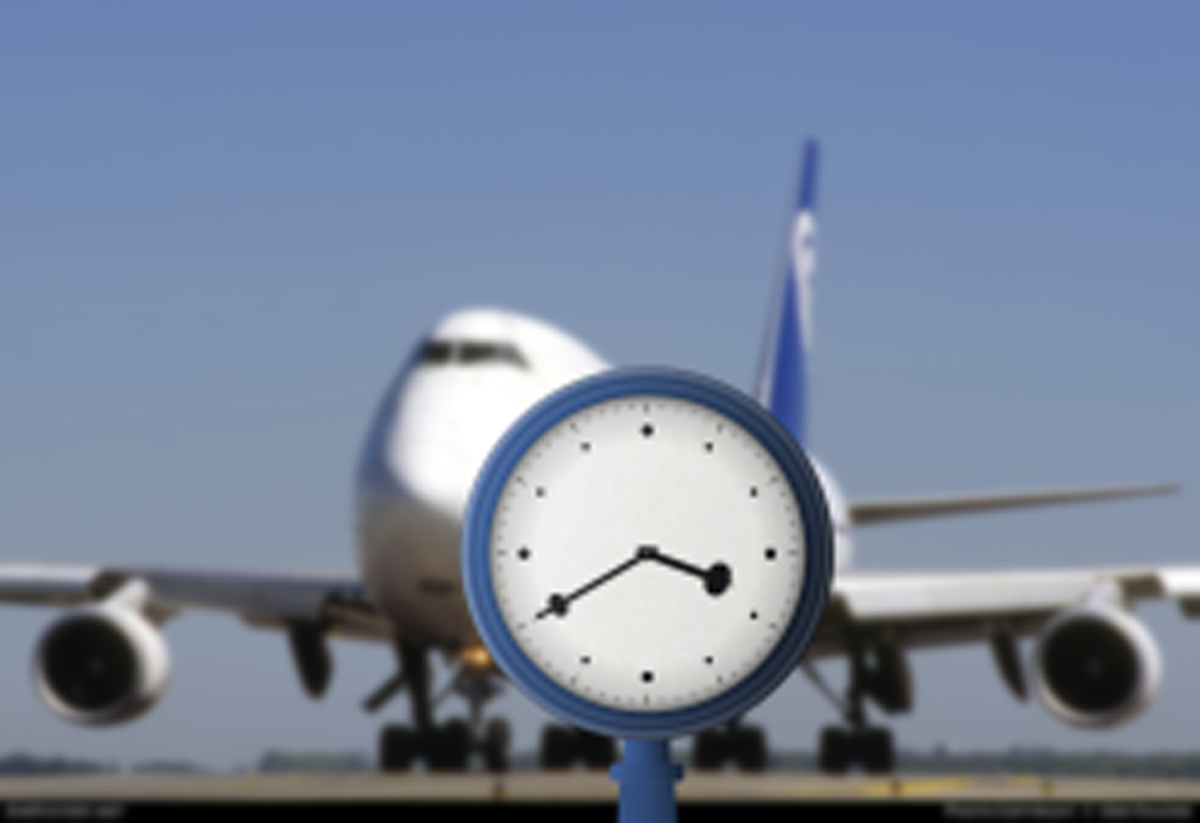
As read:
**3:40**
